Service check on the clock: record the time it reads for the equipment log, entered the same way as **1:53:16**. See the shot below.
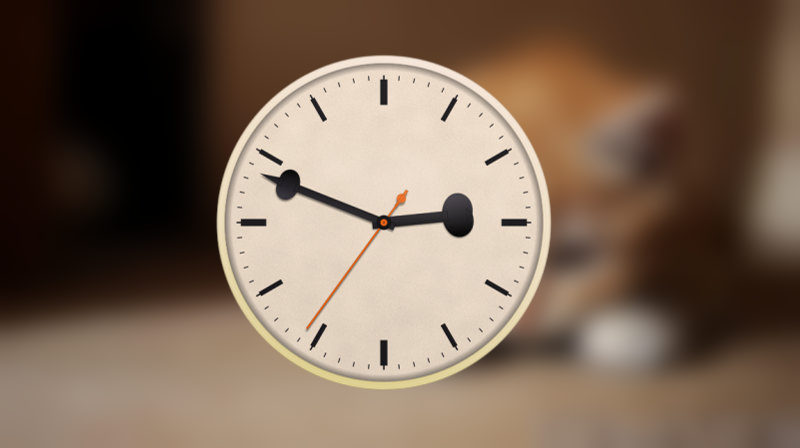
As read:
**2:48:36**
